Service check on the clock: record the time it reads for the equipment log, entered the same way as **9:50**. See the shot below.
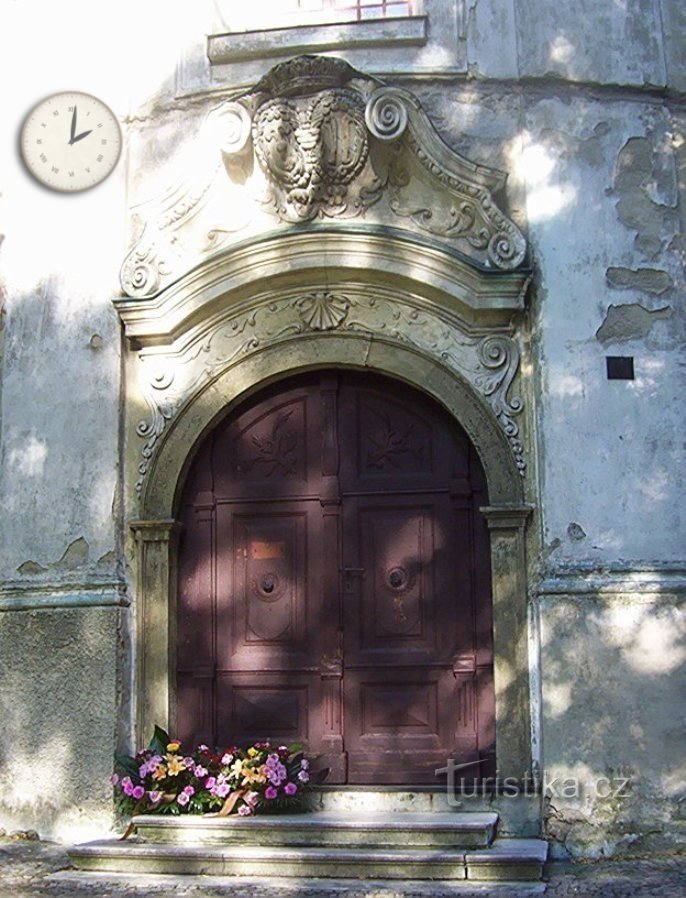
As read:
**2:01**
